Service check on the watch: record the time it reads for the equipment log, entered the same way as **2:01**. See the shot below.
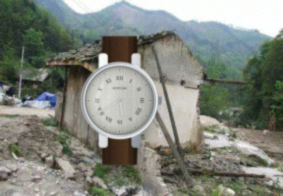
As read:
**5:40**
